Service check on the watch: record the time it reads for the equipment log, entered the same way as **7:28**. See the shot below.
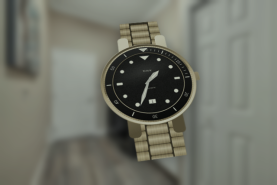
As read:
**1:34**
